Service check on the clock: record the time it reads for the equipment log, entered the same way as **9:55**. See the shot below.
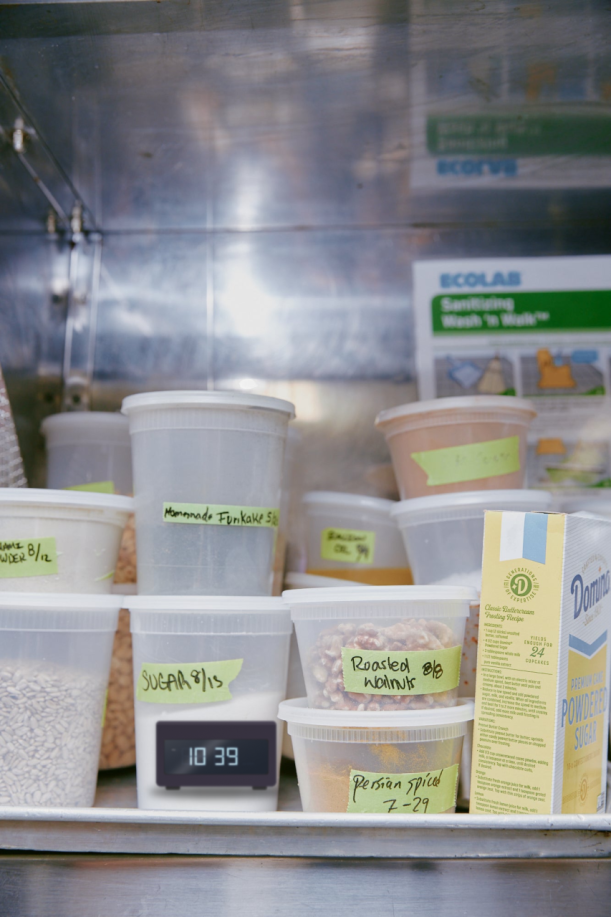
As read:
**10:39**
